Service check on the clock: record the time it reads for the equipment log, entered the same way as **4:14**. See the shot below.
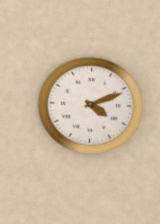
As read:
**4:11**
